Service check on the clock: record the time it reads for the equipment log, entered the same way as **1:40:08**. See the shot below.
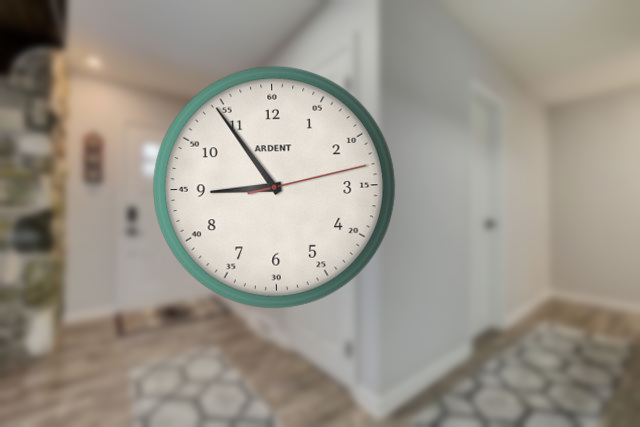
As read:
**8:54:13**
